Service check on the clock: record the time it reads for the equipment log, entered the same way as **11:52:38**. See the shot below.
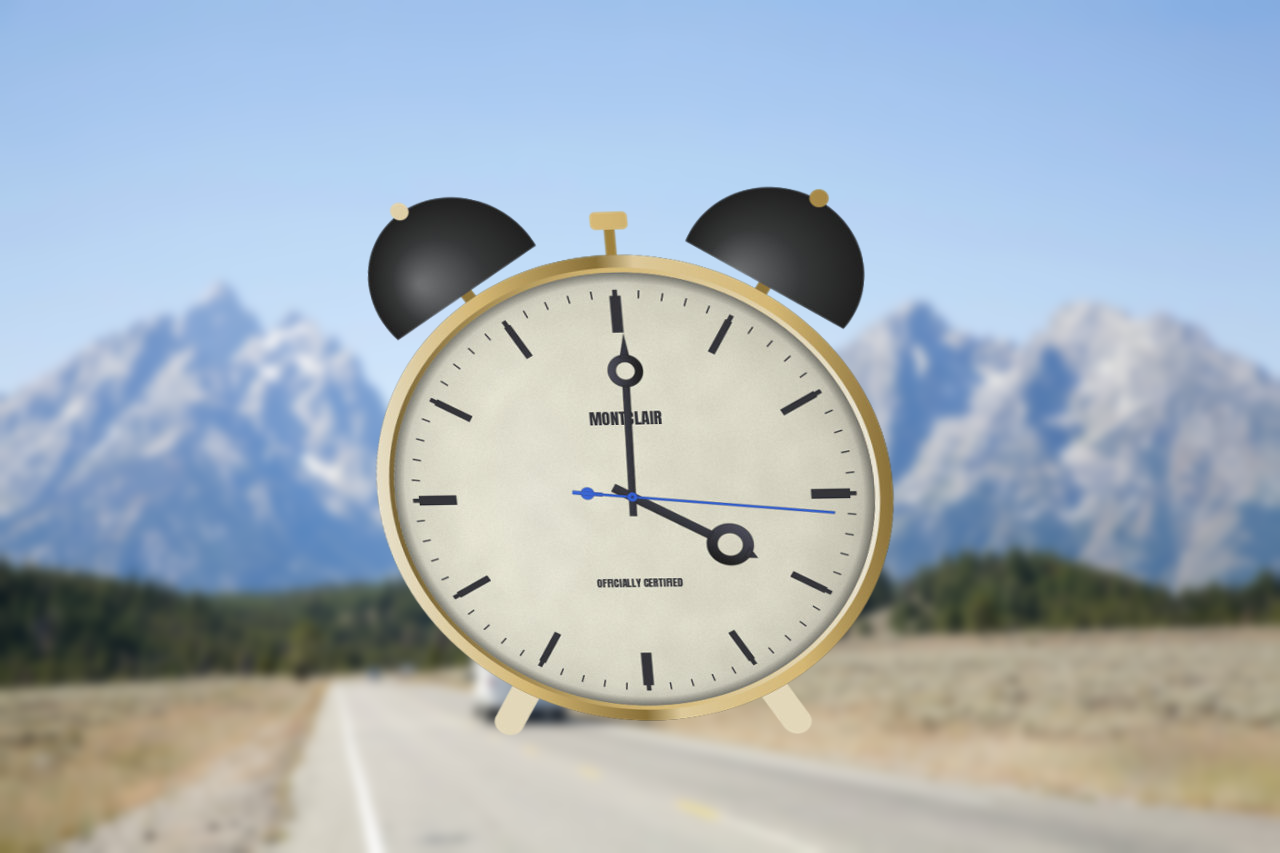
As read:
**4:00:16**
